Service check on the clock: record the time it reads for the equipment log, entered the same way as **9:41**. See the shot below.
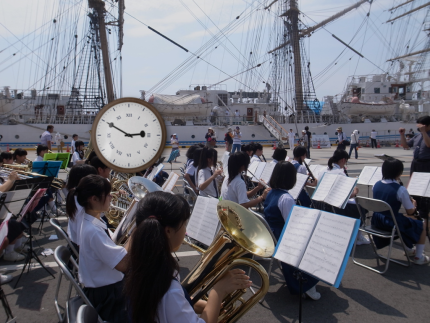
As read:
**2:50**
